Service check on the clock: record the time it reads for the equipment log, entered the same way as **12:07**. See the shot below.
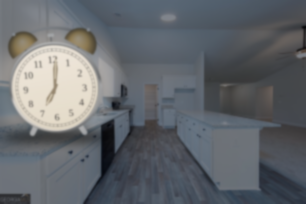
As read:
**7:01**
